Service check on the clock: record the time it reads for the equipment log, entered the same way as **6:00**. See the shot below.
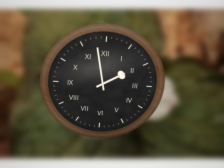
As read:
**1:58**
